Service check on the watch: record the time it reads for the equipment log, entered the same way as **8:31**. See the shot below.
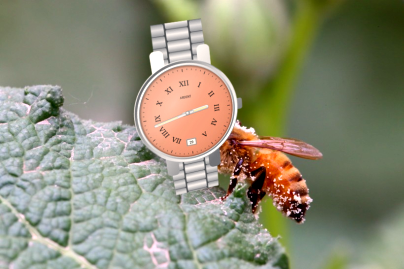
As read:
**2:43**
